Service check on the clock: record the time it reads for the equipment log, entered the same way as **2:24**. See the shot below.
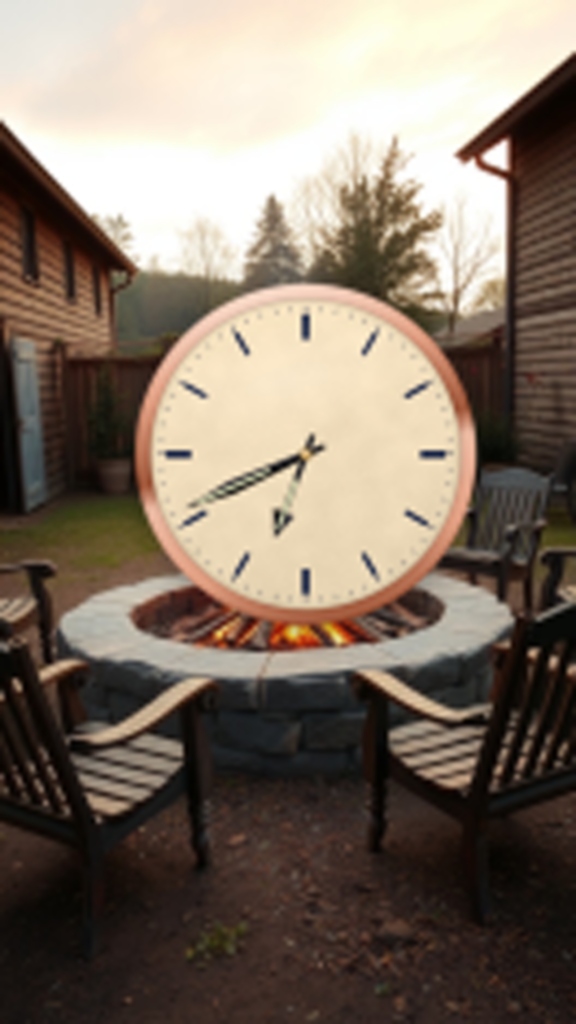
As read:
**6:41**
